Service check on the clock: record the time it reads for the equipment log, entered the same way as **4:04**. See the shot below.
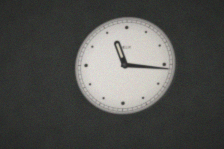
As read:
**11:16**
